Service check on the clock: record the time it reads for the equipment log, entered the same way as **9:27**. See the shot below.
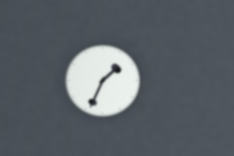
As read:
**1:34**
